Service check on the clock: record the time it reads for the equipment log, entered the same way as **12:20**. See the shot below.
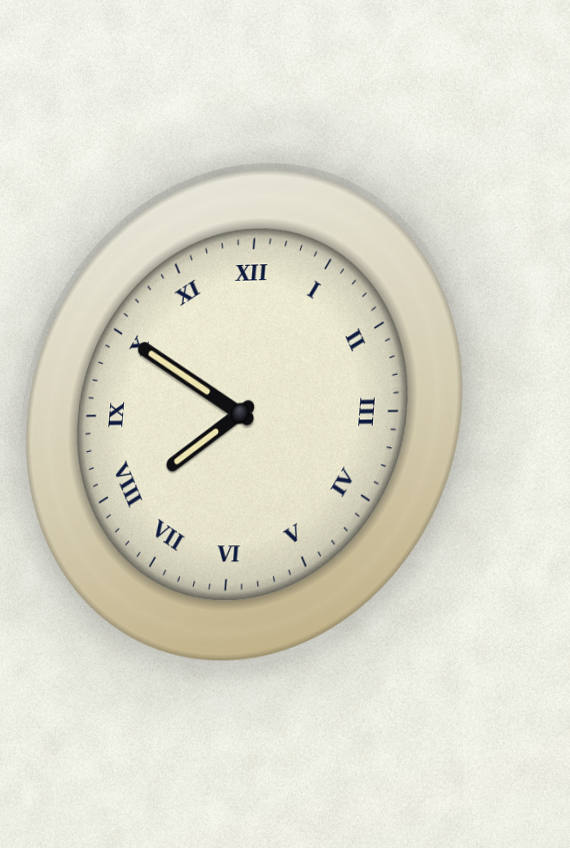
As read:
**7:50**
